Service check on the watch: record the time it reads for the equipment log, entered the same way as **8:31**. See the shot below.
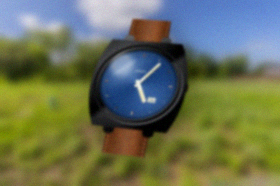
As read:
**5:06**
